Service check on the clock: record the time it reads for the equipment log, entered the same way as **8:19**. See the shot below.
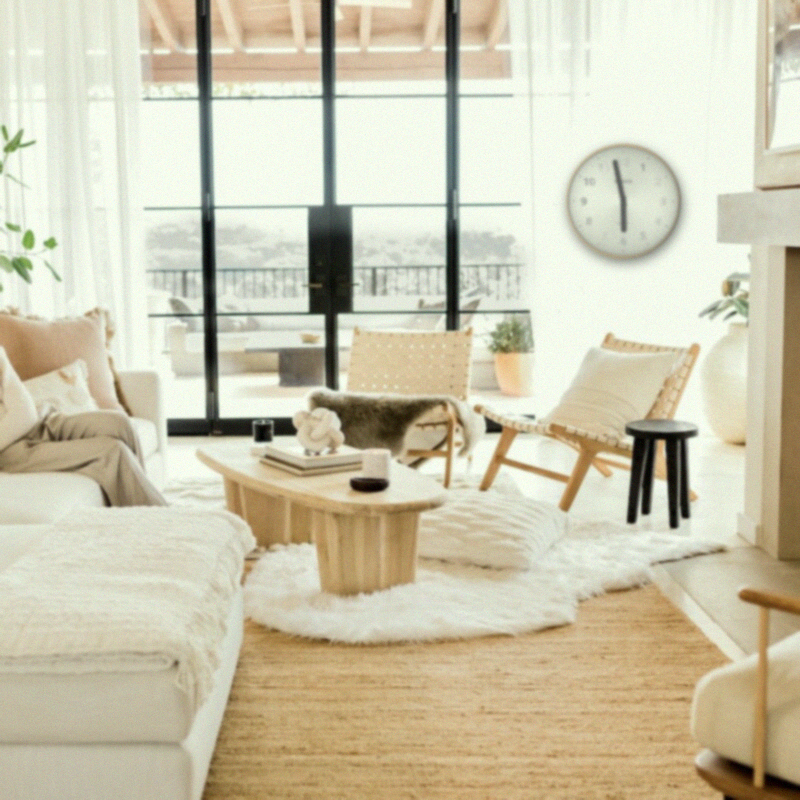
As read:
**5:58**
